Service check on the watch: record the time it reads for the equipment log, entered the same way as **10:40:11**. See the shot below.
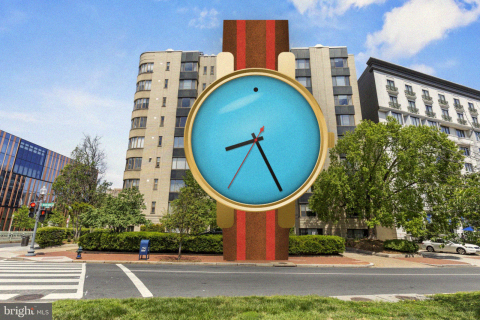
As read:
**8:25:35**
